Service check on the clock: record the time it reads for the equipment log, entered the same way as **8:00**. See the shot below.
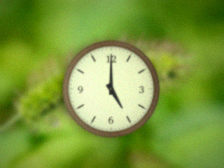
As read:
**5:00**
